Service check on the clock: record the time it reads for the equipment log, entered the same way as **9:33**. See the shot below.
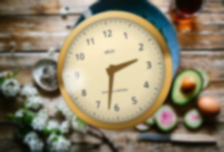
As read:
**2:32**
